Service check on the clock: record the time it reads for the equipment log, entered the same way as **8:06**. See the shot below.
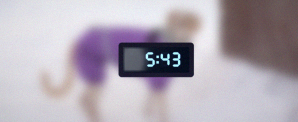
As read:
**5:43**
